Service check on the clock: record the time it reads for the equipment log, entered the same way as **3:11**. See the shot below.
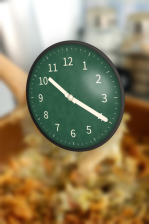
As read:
**10:20**
